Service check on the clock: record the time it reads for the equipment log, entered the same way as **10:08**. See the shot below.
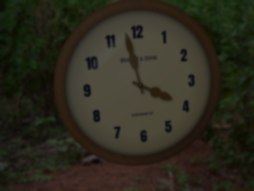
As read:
**3:58**
